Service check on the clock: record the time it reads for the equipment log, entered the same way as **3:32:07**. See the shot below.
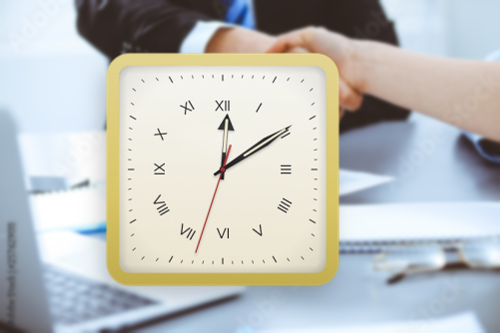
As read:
**12:09:33**
